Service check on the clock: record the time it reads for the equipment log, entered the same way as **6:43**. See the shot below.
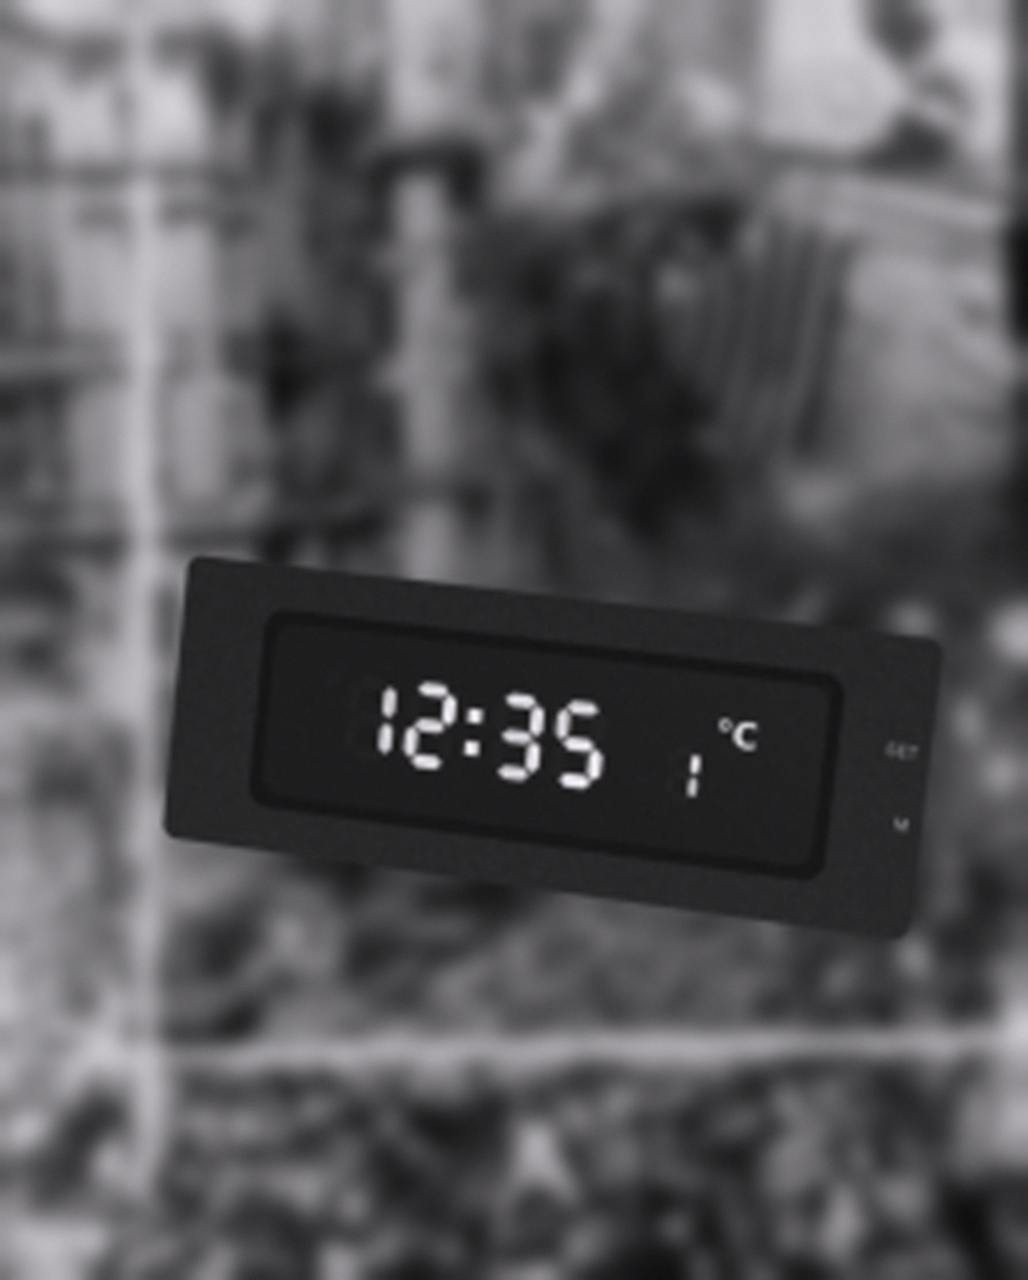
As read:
**12:35**
